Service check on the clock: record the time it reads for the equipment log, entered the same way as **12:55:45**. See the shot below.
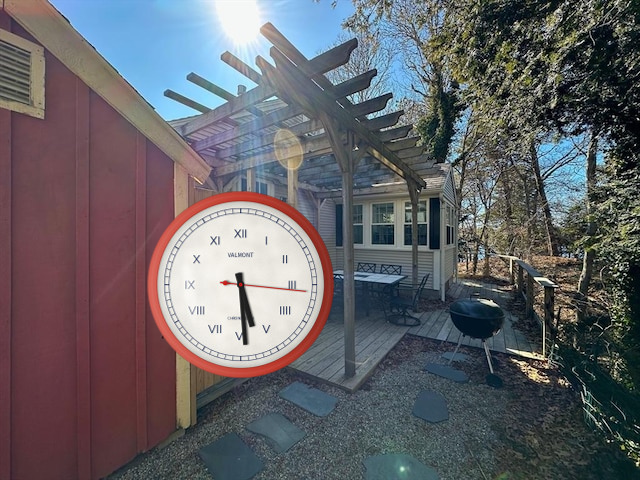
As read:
**5:29:16**
